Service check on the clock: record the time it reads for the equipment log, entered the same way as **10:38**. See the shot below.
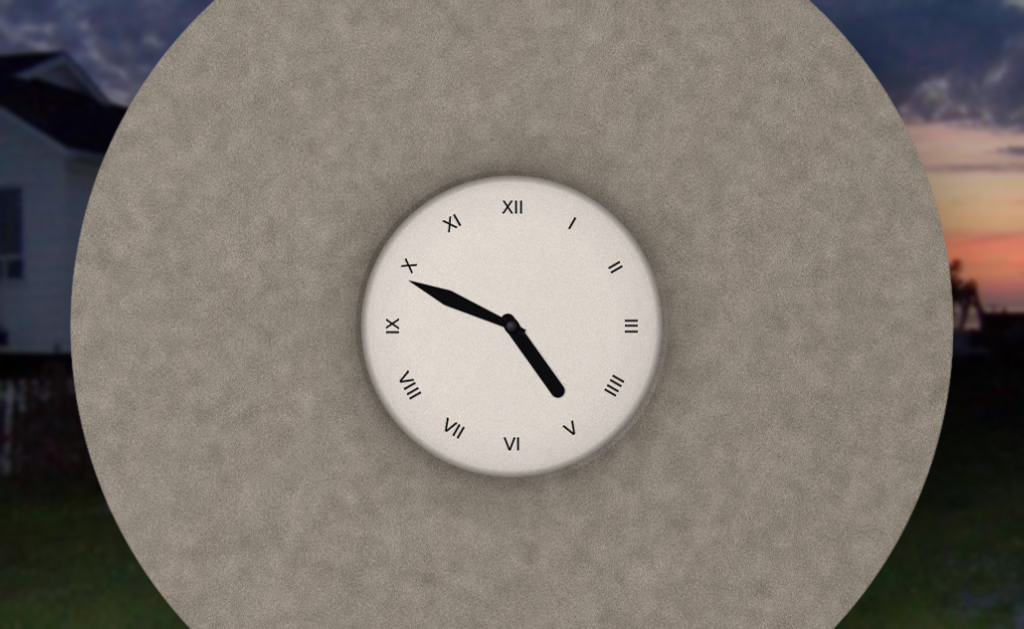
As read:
**4:49**
